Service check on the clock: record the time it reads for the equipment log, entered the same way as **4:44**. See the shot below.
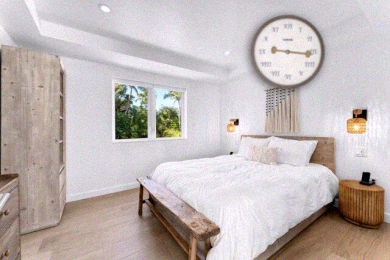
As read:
**9:16**
